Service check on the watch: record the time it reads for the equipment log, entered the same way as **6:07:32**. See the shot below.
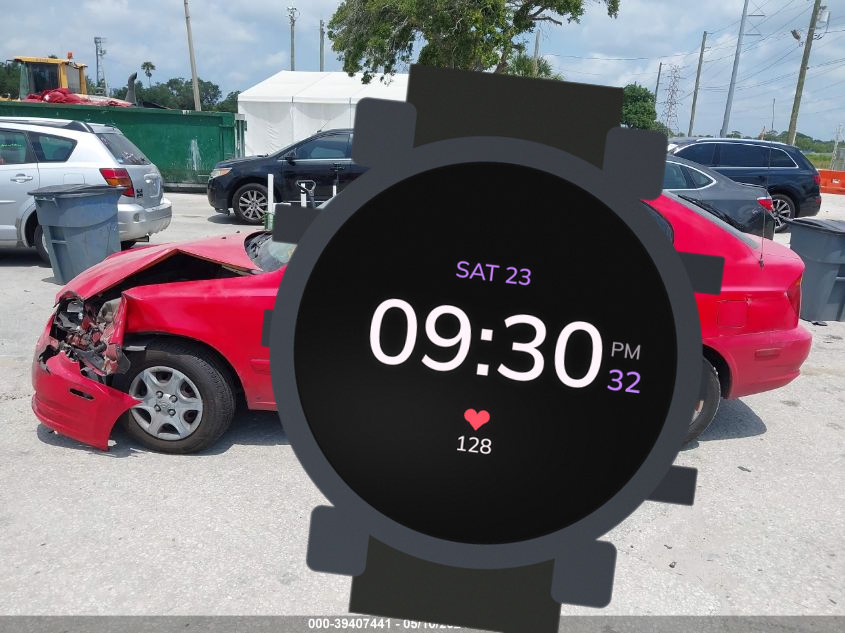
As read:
**9:30:32**
